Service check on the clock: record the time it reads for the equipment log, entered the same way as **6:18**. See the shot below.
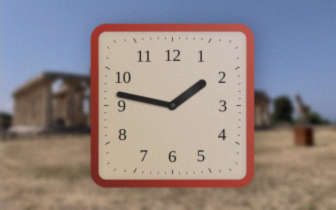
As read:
**1:47**
